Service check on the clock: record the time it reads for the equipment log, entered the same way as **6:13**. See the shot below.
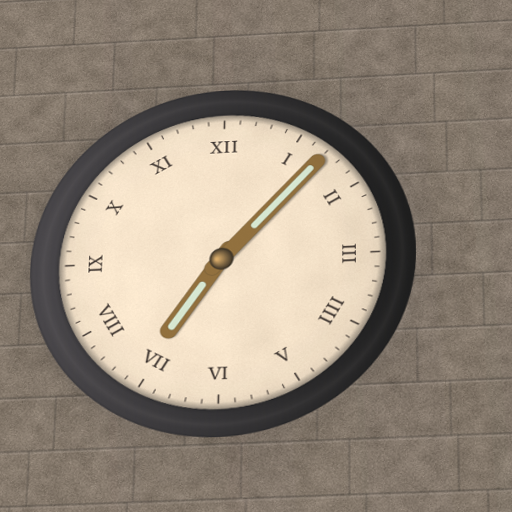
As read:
**7:07**
